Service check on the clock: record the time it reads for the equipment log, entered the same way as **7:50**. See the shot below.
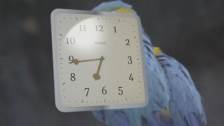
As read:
**6:44**
